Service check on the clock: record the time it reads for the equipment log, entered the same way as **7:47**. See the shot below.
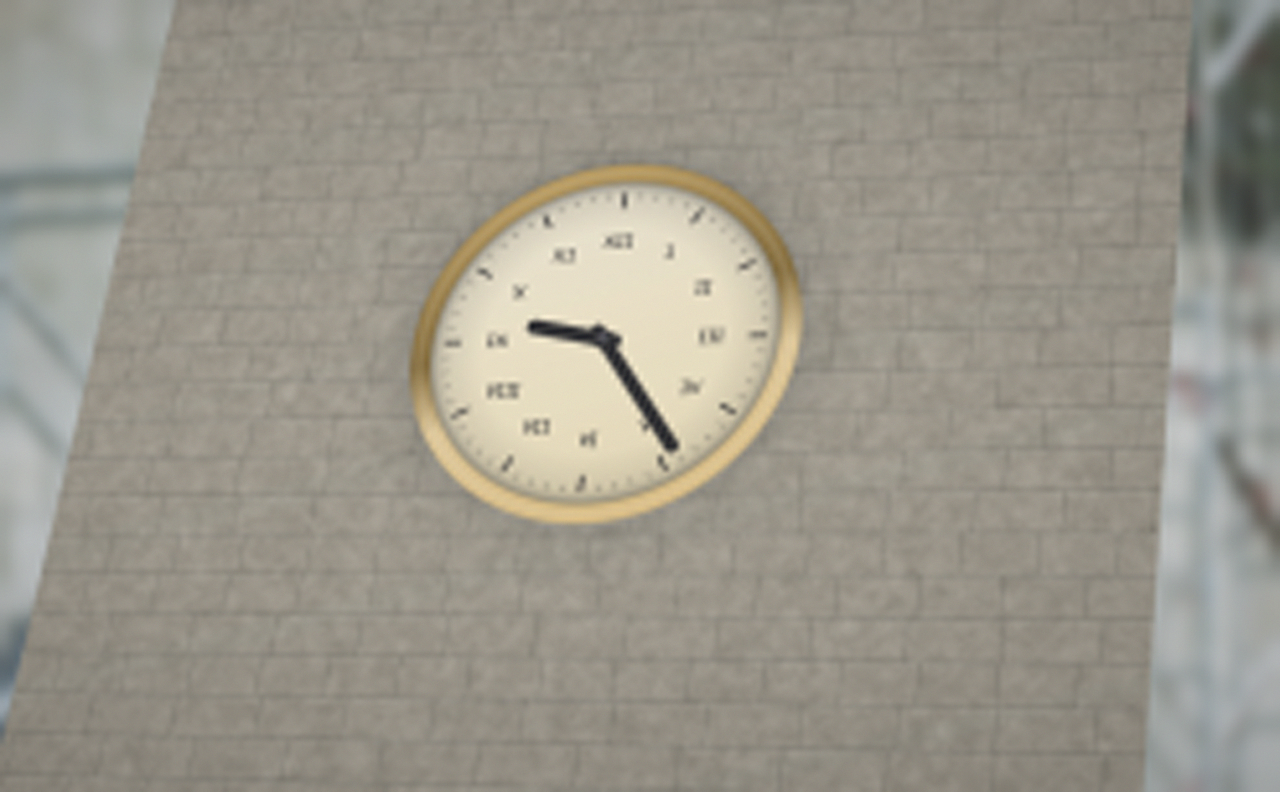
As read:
**9:24**
